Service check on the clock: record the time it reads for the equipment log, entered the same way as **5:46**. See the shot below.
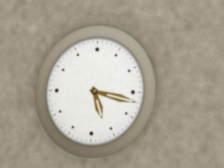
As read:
**5:17**
